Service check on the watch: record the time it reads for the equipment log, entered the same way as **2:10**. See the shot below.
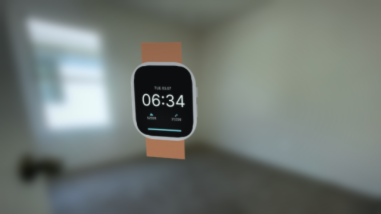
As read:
**6:34**
